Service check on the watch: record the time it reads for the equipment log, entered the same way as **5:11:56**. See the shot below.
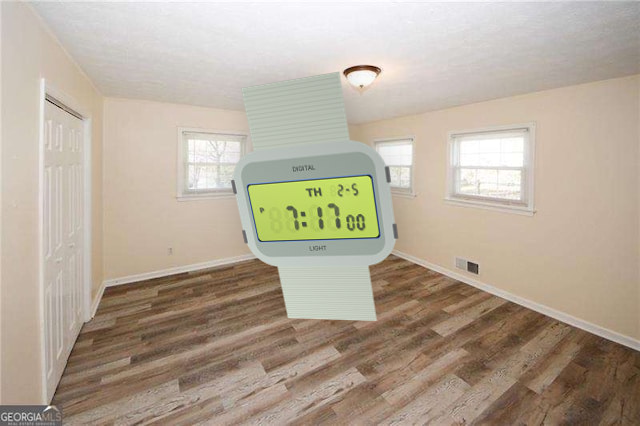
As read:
**7:17:00**
